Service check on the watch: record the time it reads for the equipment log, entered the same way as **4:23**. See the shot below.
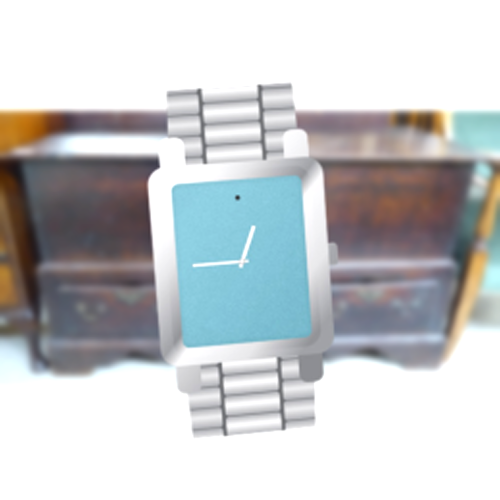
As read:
**12:45**
